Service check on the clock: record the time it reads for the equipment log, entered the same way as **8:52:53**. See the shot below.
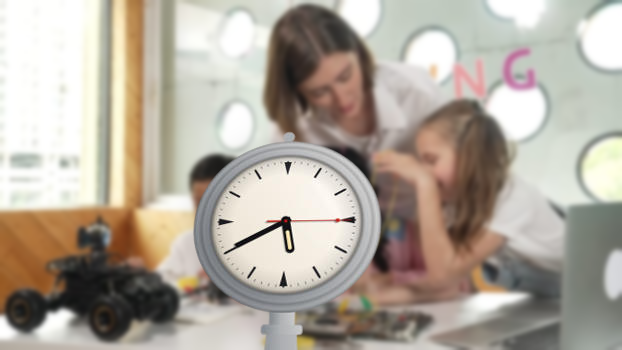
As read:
**5:40:15**
